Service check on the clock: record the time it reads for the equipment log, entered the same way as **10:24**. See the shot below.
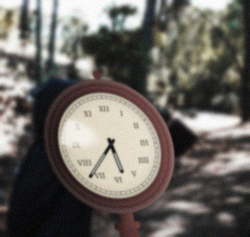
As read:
**5:37**
